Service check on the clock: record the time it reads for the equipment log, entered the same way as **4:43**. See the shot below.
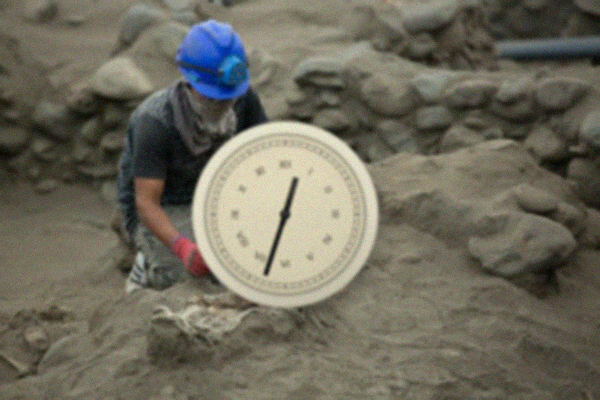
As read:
**12:33**
